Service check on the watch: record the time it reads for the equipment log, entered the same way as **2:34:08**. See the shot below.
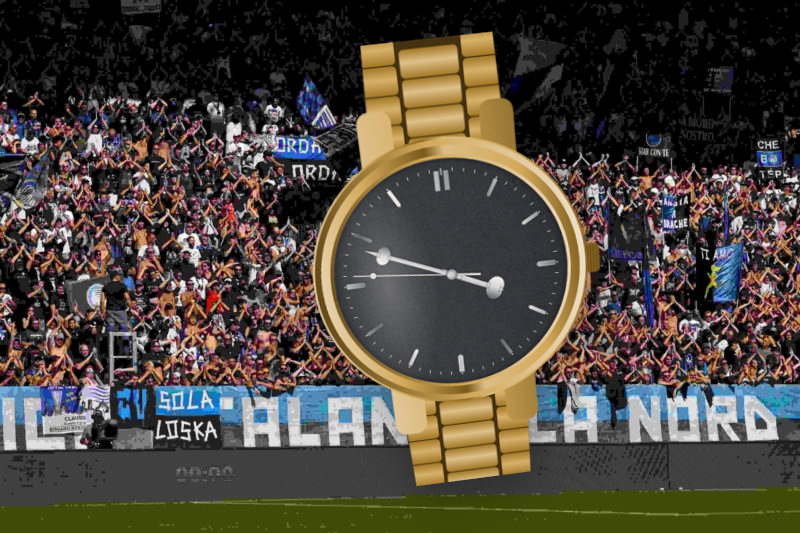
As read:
**3:48:46**
